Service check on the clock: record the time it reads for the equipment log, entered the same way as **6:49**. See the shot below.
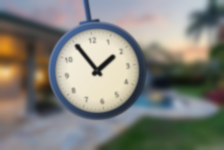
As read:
**1:55**
